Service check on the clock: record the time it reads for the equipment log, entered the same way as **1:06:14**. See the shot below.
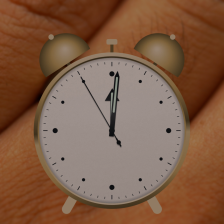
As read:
**12:00:55**
